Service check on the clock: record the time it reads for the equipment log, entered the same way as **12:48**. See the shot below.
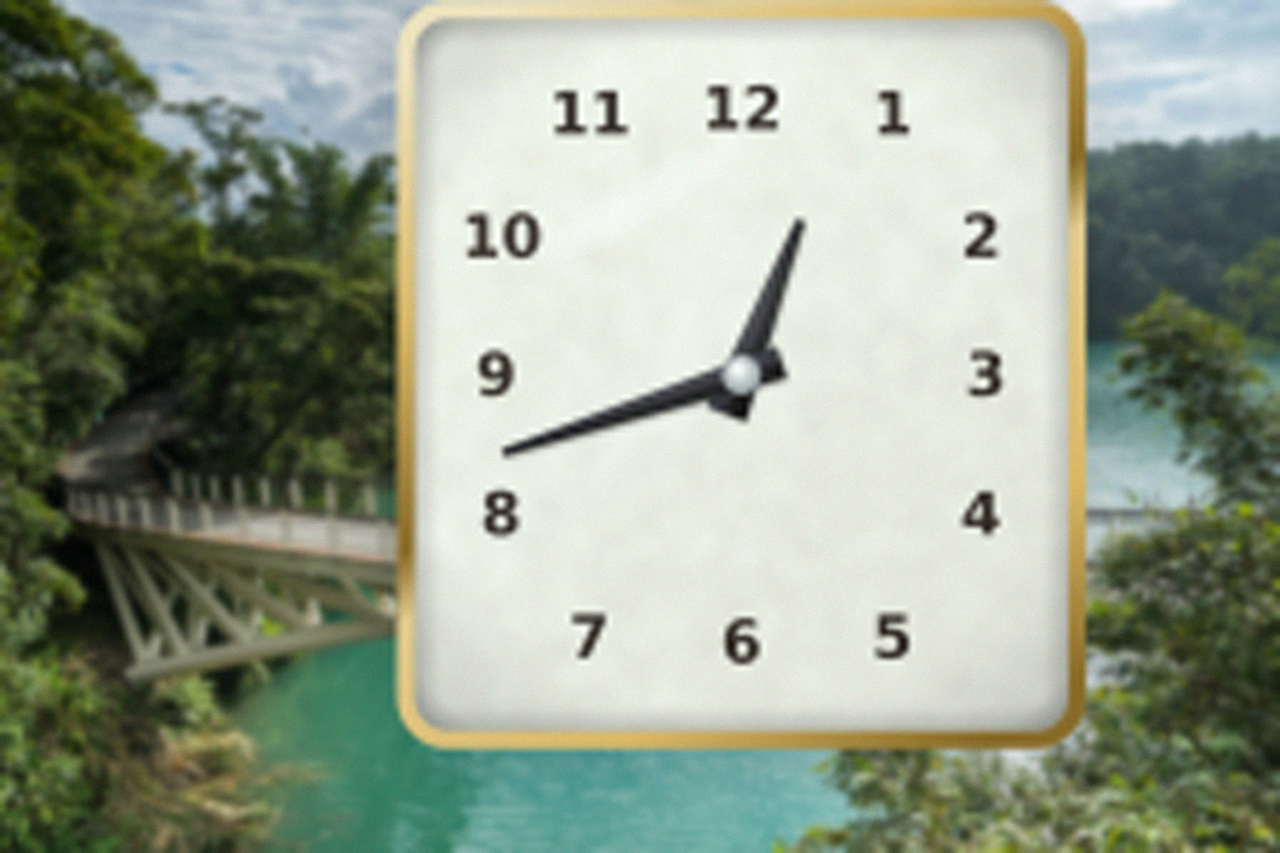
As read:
**12:42**
